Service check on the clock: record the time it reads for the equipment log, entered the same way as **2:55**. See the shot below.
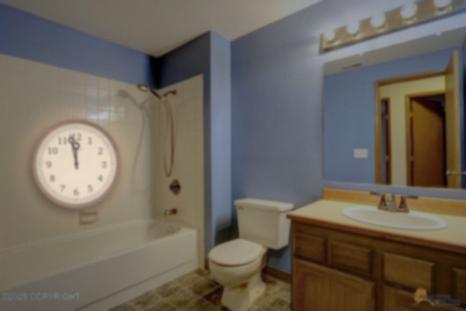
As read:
**11:58**
